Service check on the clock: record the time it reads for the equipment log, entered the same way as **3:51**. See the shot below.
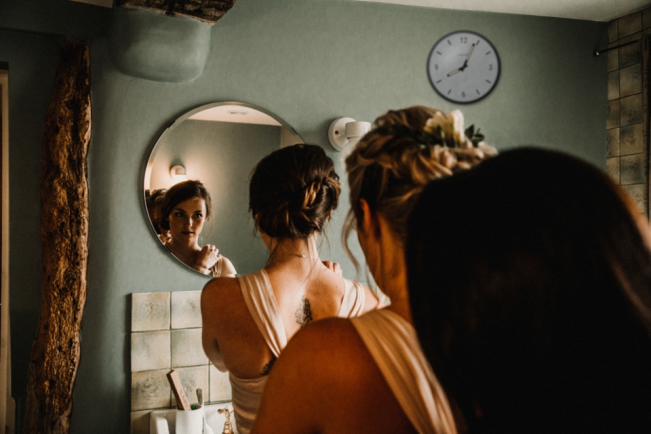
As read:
**8:04**
